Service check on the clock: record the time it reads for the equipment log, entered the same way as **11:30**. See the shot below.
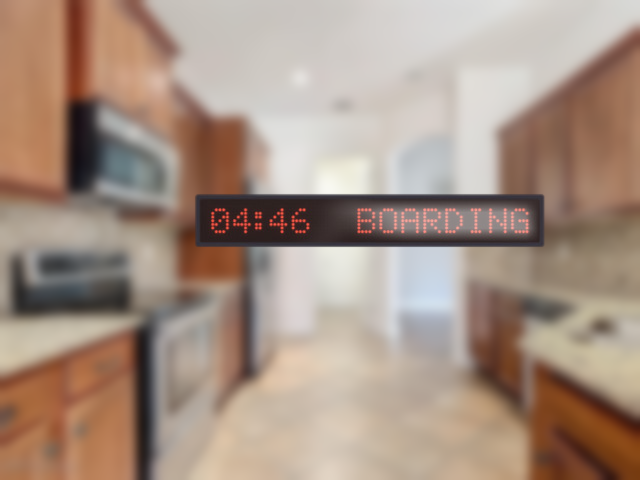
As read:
**4:46**
